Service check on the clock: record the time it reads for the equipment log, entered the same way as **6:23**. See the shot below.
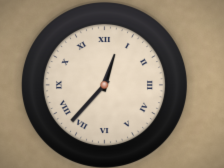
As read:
**12:37**
